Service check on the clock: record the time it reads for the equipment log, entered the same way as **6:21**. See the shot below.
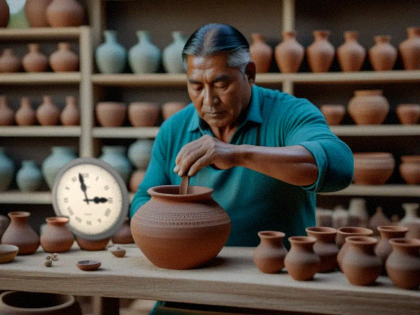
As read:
**2:58**
